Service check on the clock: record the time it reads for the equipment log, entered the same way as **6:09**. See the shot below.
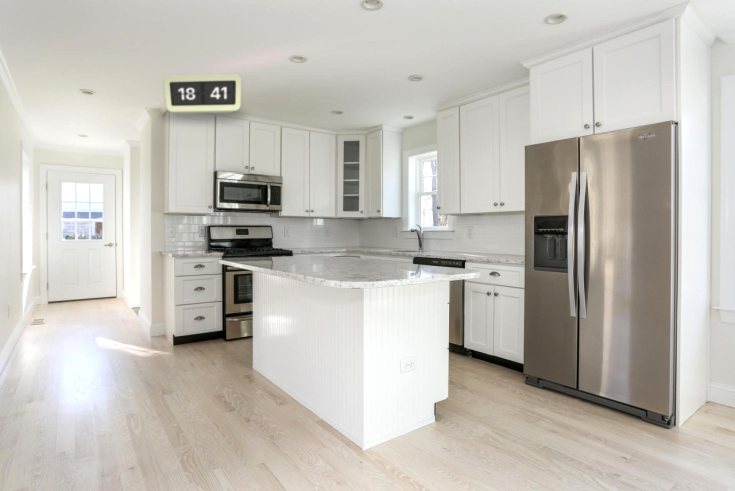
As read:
**18:41**
